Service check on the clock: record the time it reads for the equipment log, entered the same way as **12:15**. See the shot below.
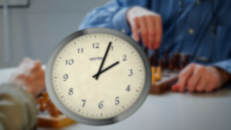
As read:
**2:04**
